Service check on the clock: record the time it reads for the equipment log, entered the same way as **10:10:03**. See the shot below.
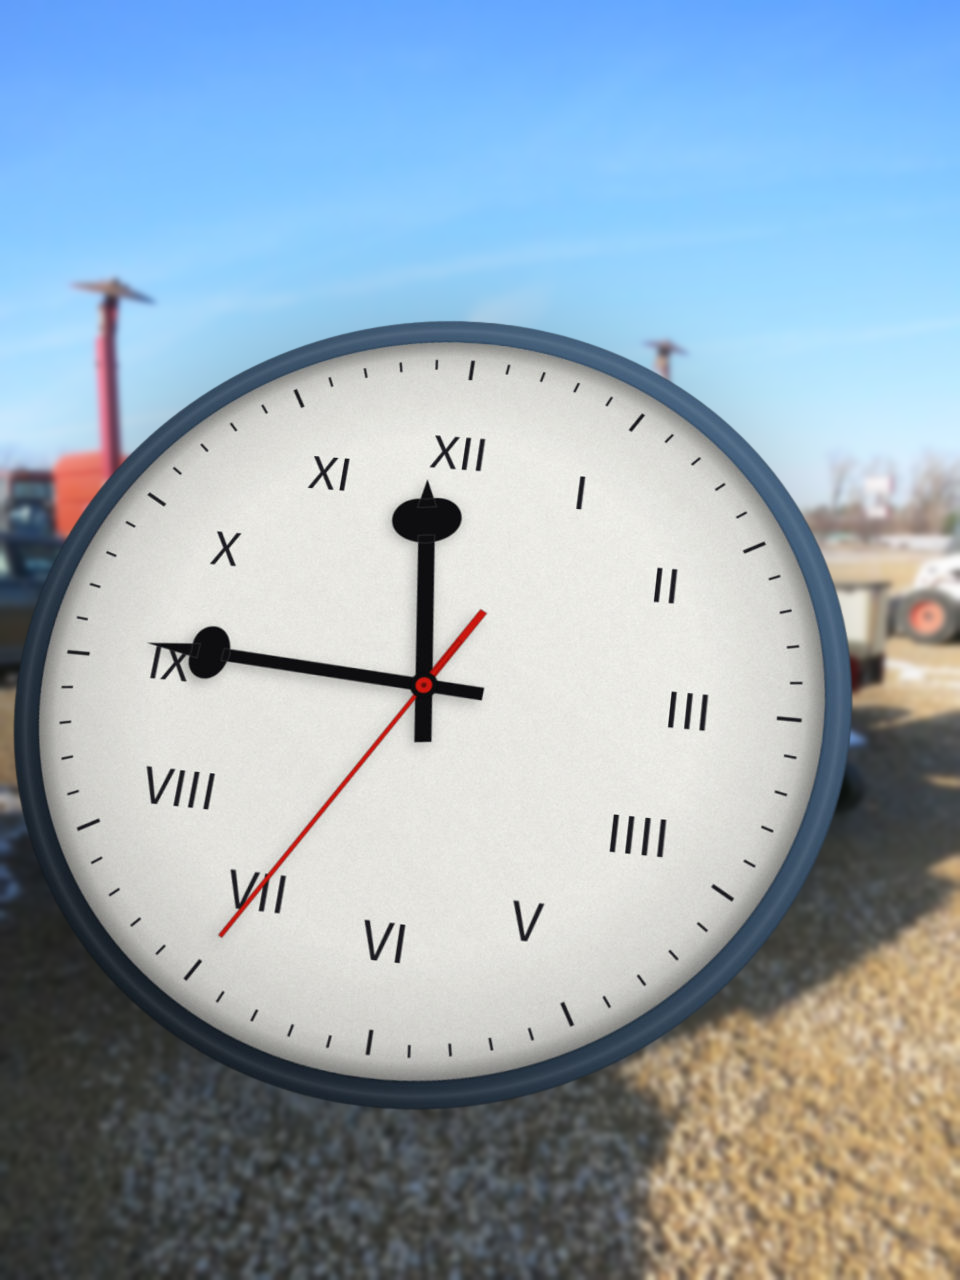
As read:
**11:45:35**
